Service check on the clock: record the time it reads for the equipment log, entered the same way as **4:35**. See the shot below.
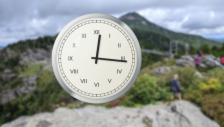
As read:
**12:16**
